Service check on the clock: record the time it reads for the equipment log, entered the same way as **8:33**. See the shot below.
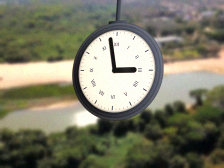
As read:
**2:58**
